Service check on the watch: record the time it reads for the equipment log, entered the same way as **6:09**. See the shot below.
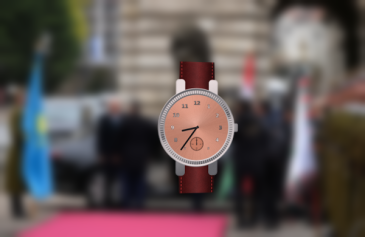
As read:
**8:36**
